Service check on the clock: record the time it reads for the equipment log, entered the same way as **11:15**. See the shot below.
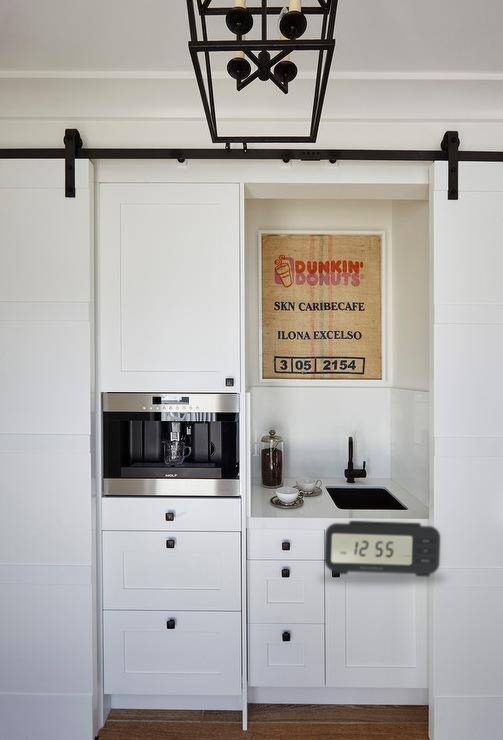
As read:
**12:55**
